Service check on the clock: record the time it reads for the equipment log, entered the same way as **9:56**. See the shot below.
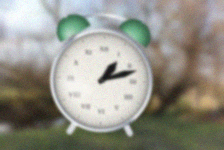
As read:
**1:12**
